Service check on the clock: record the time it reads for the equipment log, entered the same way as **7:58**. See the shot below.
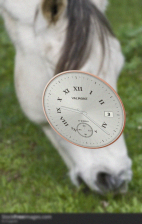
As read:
**9:22**
